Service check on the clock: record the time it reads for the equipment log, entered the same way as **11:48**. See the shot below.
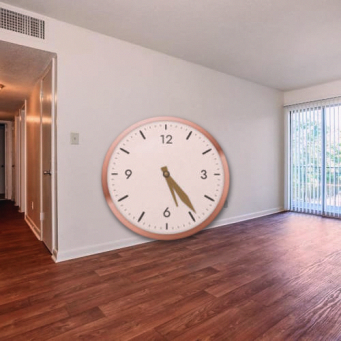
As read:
**5:24**
